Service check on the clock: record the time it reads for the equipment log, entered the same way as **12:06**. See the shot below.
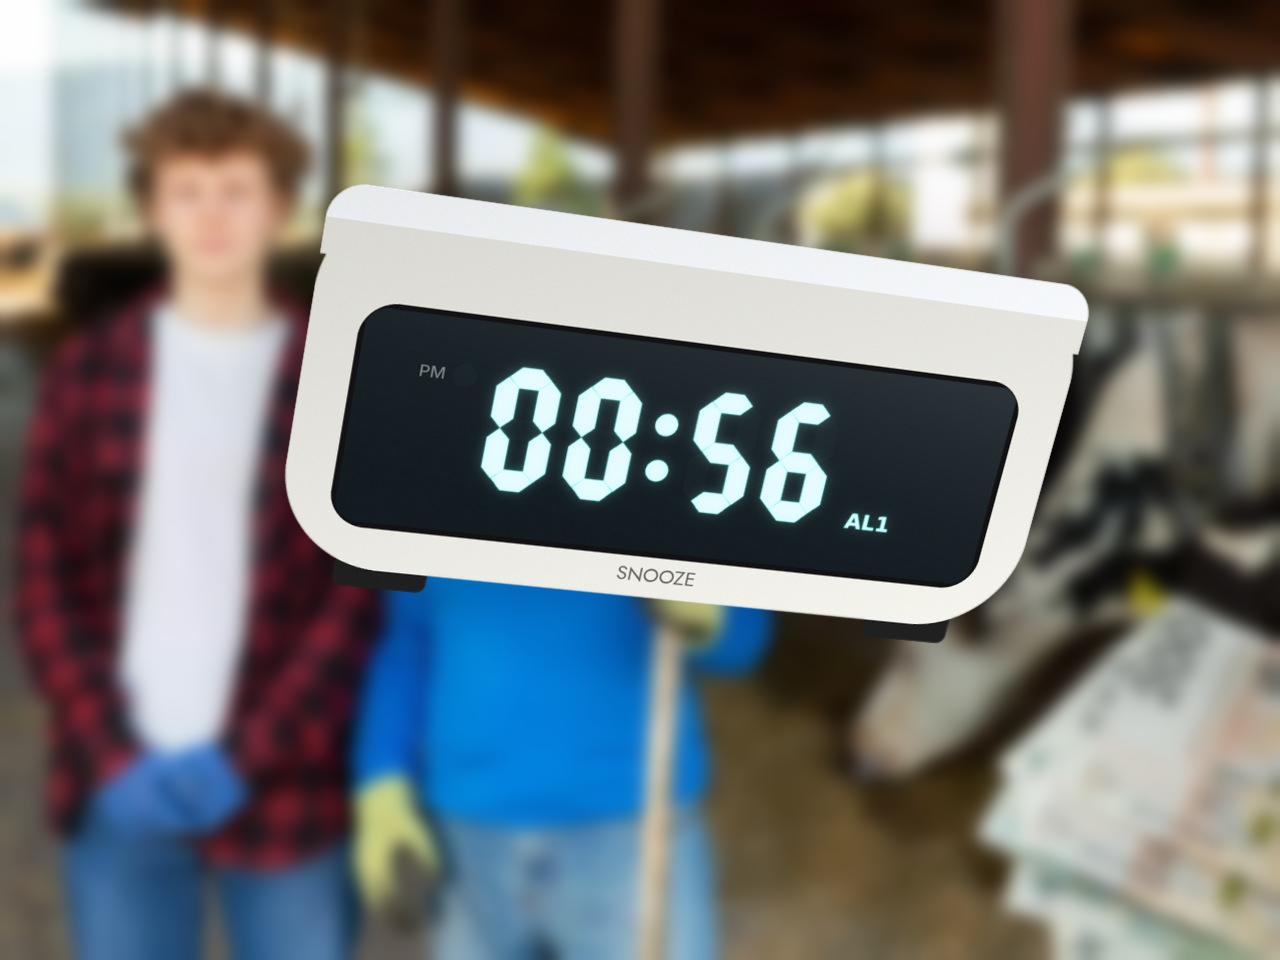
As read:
**0:56**
